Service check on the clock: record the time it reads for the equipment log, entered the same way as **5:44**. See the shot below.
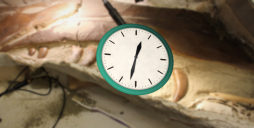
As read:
**12:32**
